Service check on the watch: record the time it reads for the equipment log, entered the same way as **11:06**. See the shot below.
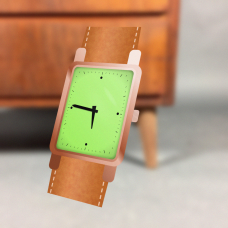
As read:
**5:46**
